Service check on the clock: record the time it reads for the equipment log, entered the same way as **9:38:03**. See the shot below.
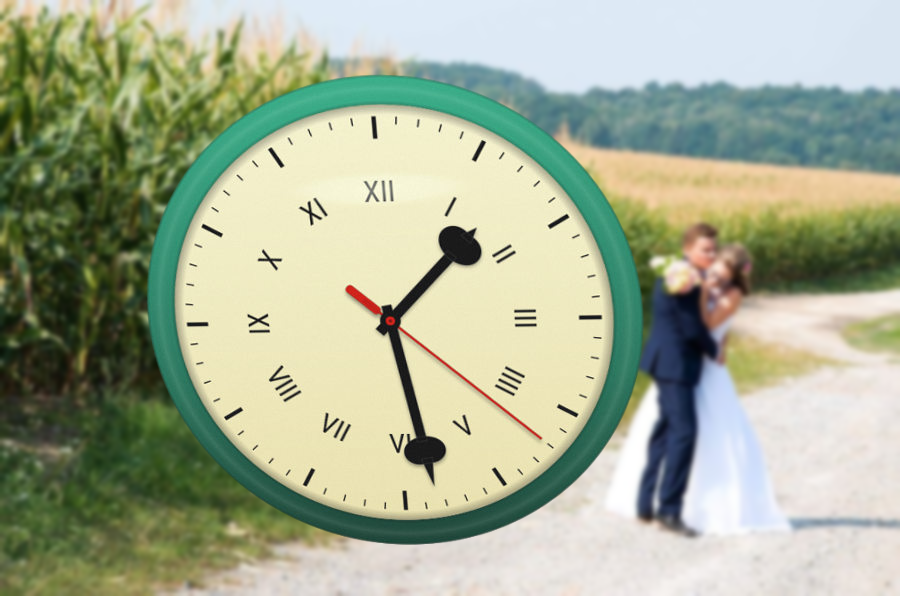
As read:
**1:28:22**
